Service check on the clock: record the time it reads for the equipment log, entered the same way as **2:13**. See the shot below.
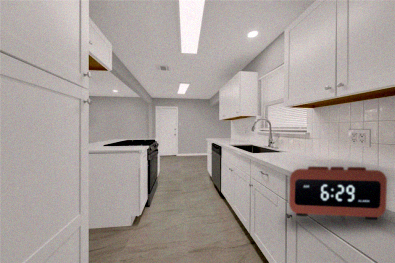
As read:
**6:29**
